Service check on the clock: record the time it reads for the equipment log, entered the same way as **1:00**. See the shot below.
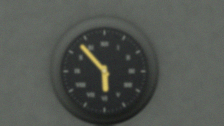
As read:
**5:53**
